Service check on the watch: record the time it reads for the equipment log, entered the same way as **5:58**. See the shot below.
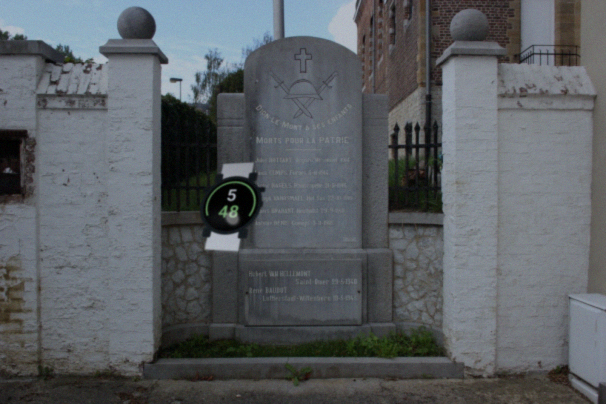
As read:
**5:48**
